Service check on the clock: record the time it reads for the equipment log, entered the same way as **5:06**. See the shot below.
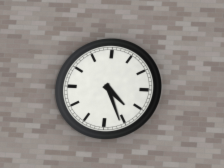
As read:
**4:26**
